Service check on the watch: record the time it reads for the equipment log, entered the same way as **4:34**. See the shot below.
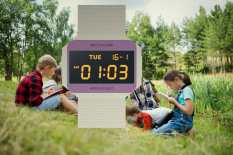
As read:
**1:03**
